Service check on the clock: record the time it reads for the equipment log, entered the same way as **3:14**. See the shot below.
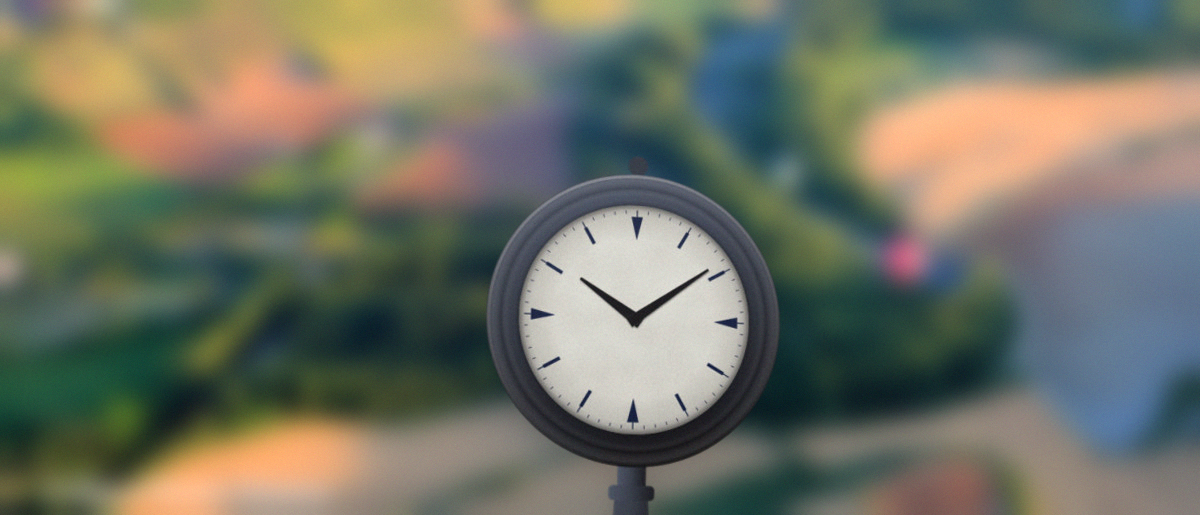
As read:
**10:09**
